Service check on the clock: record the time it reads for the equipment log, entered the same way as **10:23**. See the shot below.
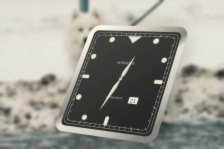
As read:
**12:33**
